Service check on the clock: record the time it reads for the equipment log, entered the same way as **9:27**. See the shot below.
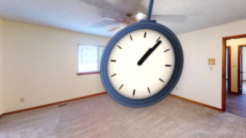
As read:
**1:06**
